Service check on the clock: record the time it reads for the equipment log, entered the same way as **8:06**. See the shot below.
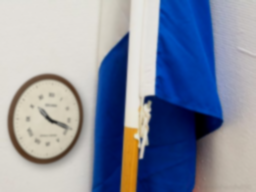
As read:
**10:18**
